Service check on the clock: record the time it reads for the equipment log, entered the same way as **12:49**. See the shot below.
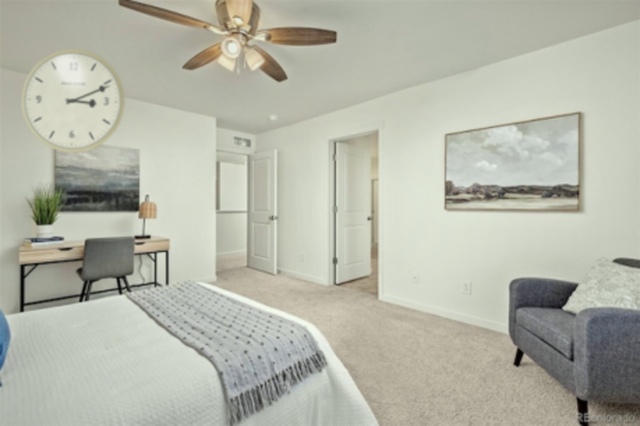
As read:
**3:11**
